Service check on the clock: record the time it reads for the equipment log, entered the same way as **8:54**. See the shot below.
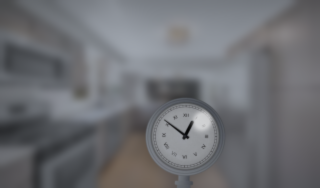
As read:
**12:51**
